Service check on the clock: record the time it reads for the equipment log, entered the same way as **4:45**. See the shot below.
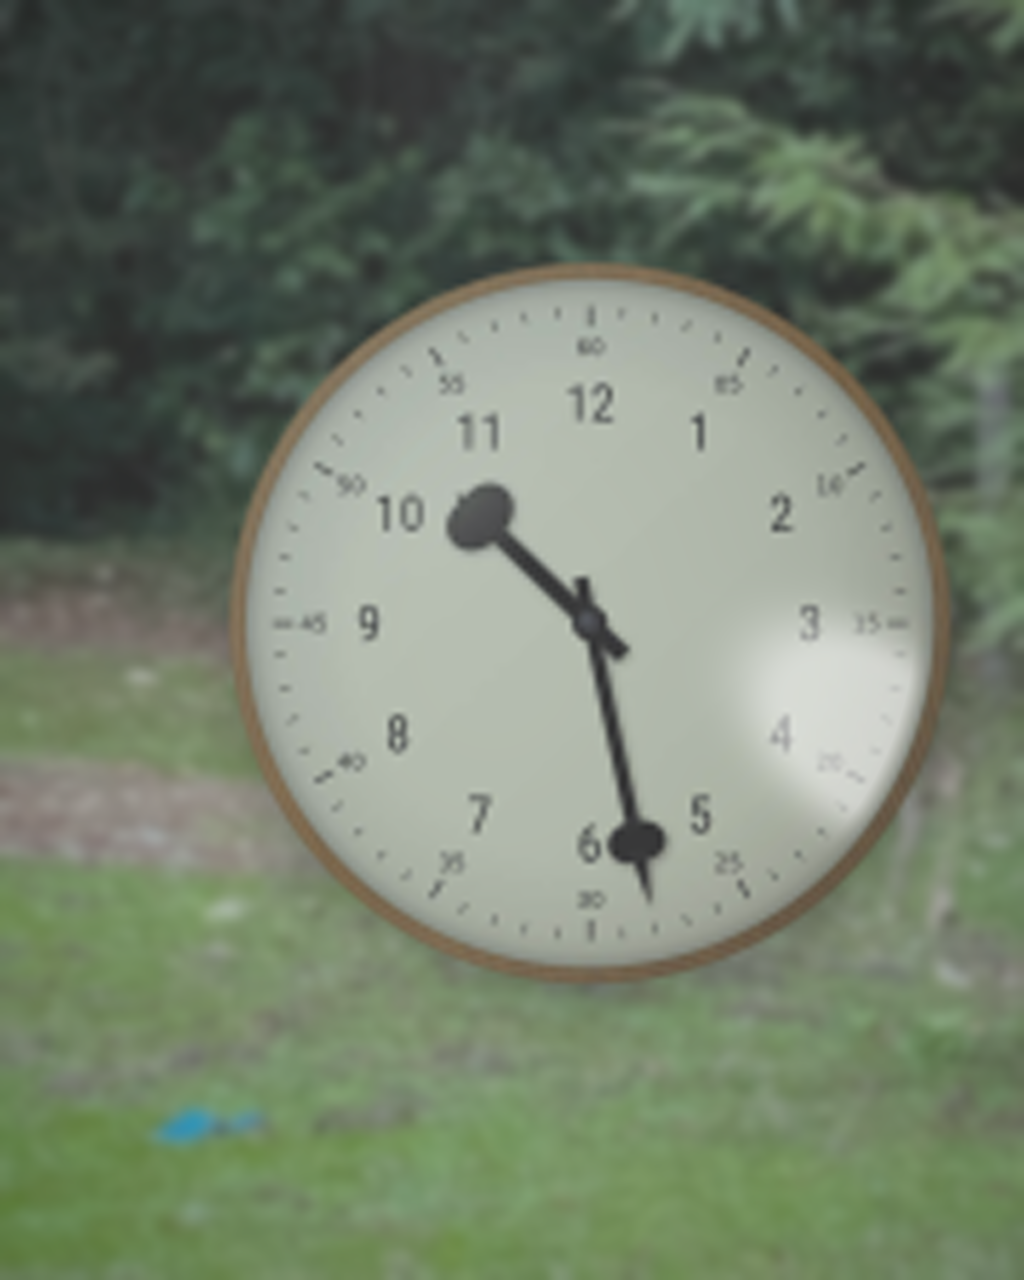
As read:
**10:28**
